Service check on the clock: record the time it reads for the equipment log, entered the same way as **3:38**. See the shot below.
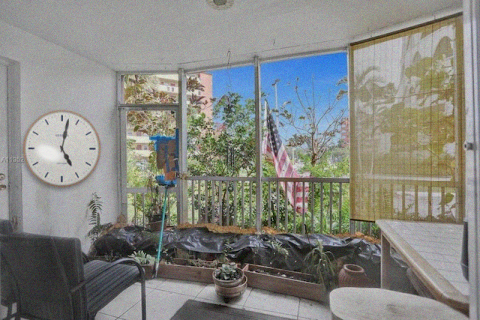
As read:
**5:02**
